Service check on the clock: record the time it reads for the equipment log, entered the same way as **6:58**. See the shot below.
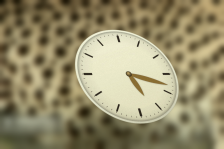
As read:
**5:18**
